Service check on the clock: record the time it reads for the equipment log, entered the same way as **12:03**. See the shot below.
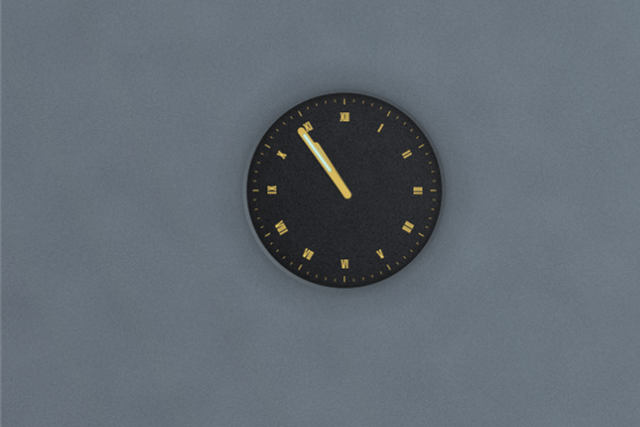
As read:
**10:54**
